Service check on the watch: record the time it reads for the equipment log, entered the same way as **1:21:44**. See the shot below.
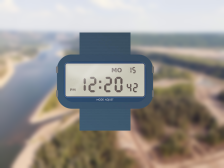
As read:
**12:20:42**
